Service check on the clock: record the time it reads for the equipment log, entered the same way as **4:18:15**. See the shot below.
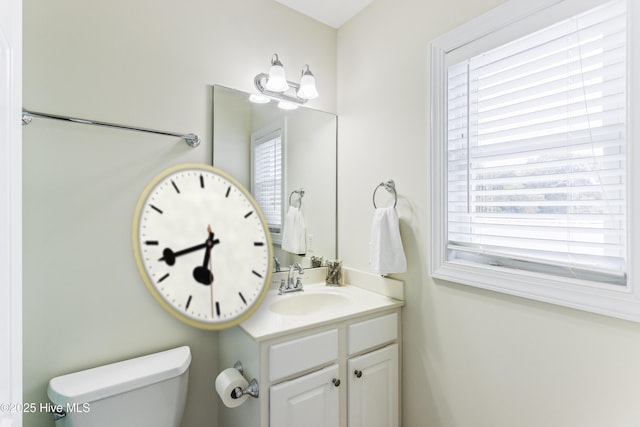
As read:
**6:42:31**
